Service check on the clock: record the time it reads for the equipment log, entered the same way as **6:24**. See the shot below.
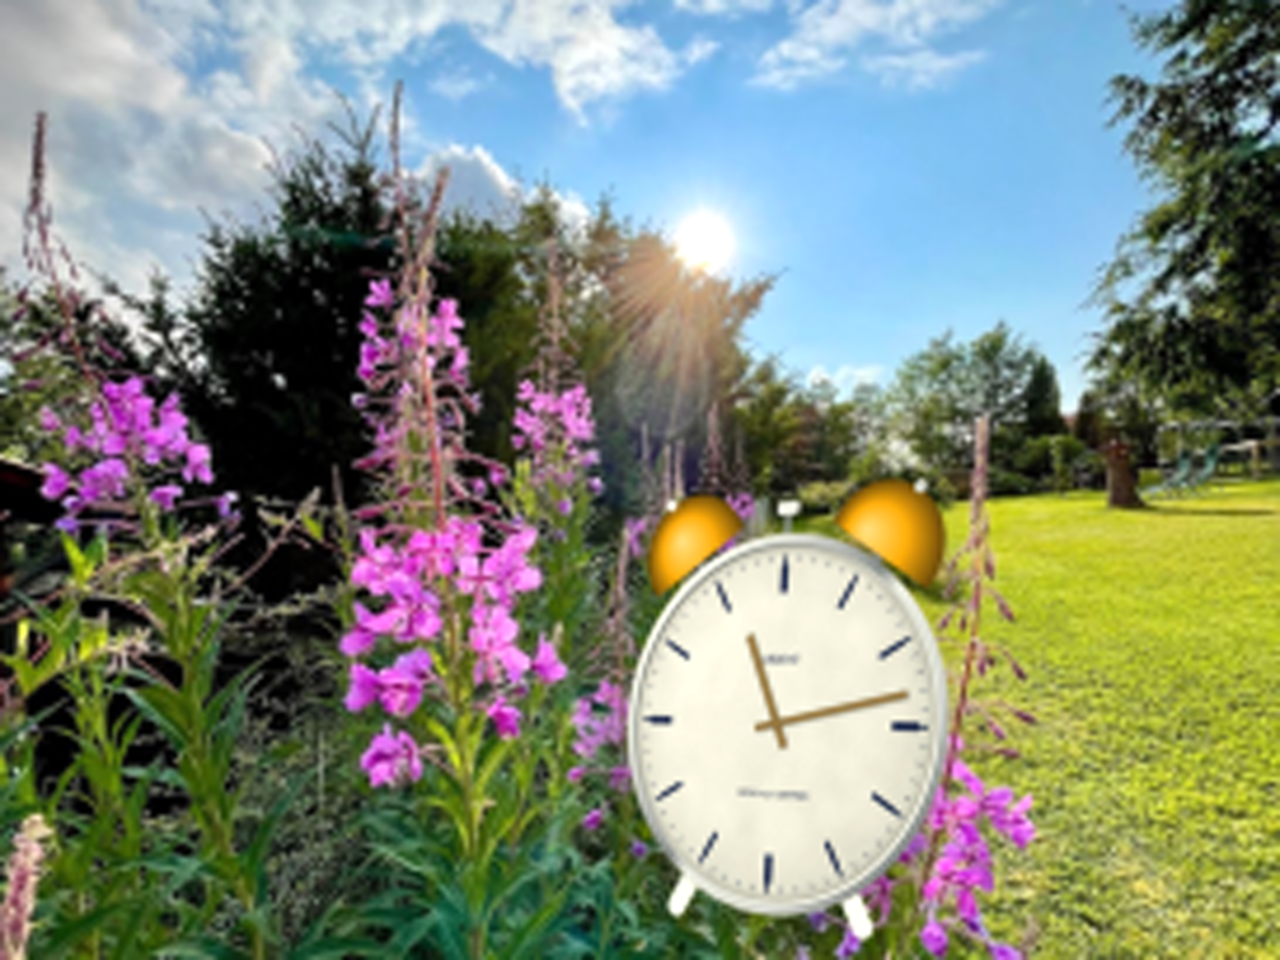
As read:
**11:13**
